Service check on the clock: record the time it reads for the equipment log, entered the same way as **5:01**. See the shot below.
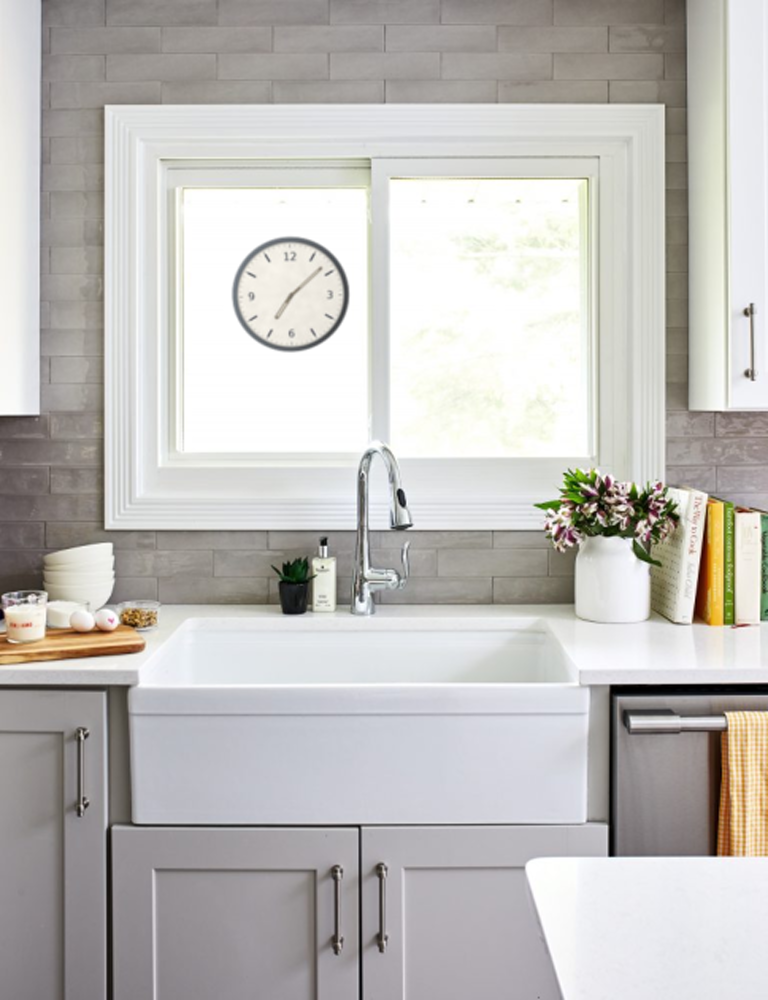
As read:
**7:08**
